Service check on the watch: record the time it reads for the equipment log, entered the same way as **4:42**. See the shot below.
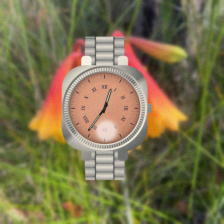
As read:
**12:36**
